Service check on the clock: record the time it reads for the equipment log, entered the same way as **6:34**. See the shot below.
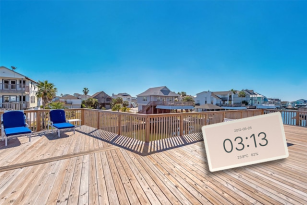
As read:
**3:13**
